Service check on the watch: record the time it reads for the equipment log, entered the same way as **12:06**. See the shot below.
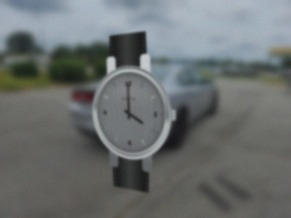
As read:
**4:00**
